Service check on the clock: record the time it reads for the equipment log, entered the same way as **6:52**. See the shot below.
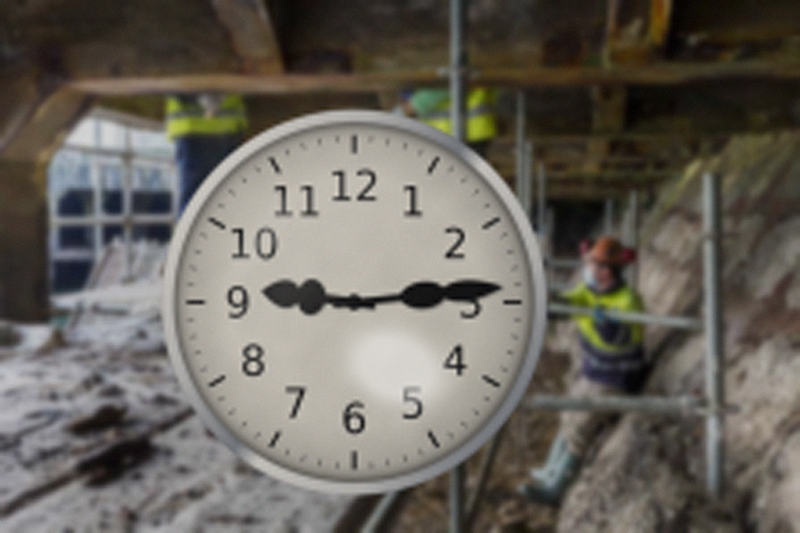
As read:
**9:14**
